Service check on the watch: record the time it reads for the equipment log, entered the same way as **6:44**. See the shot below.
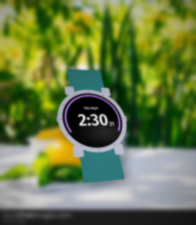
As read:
**2:30**
